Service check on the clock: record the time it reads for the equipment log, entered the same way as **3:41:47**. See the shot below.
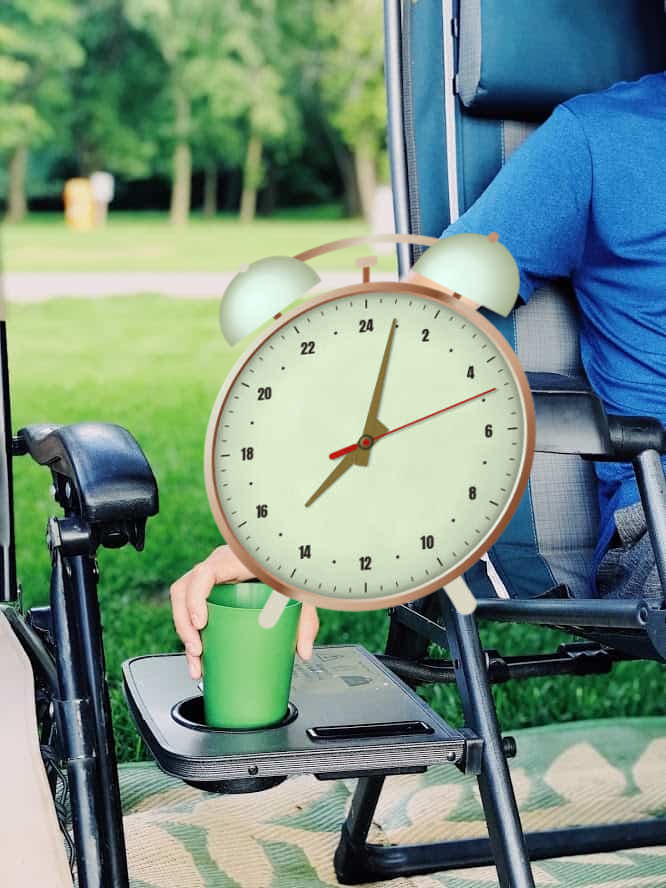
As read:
**15:02:12**
